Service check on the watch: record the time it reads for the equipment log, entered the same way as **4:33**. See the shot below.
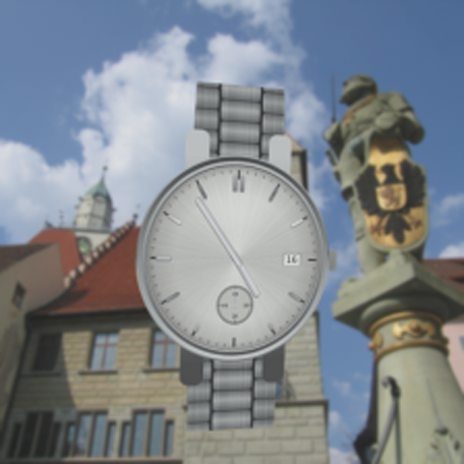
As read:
**4:54**
